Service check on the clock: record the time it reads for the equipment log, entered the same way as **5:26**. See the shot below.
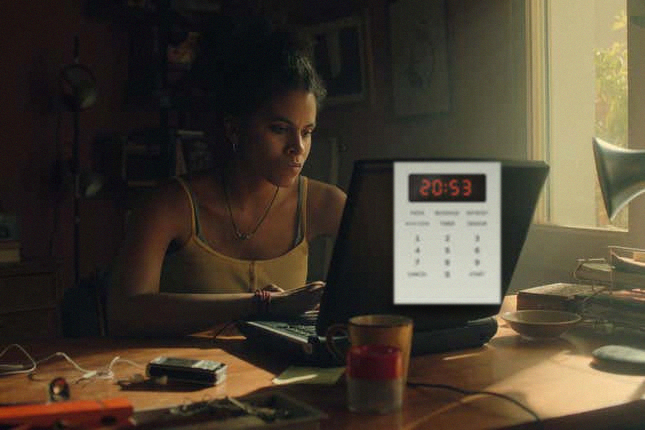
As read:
**20:53**
